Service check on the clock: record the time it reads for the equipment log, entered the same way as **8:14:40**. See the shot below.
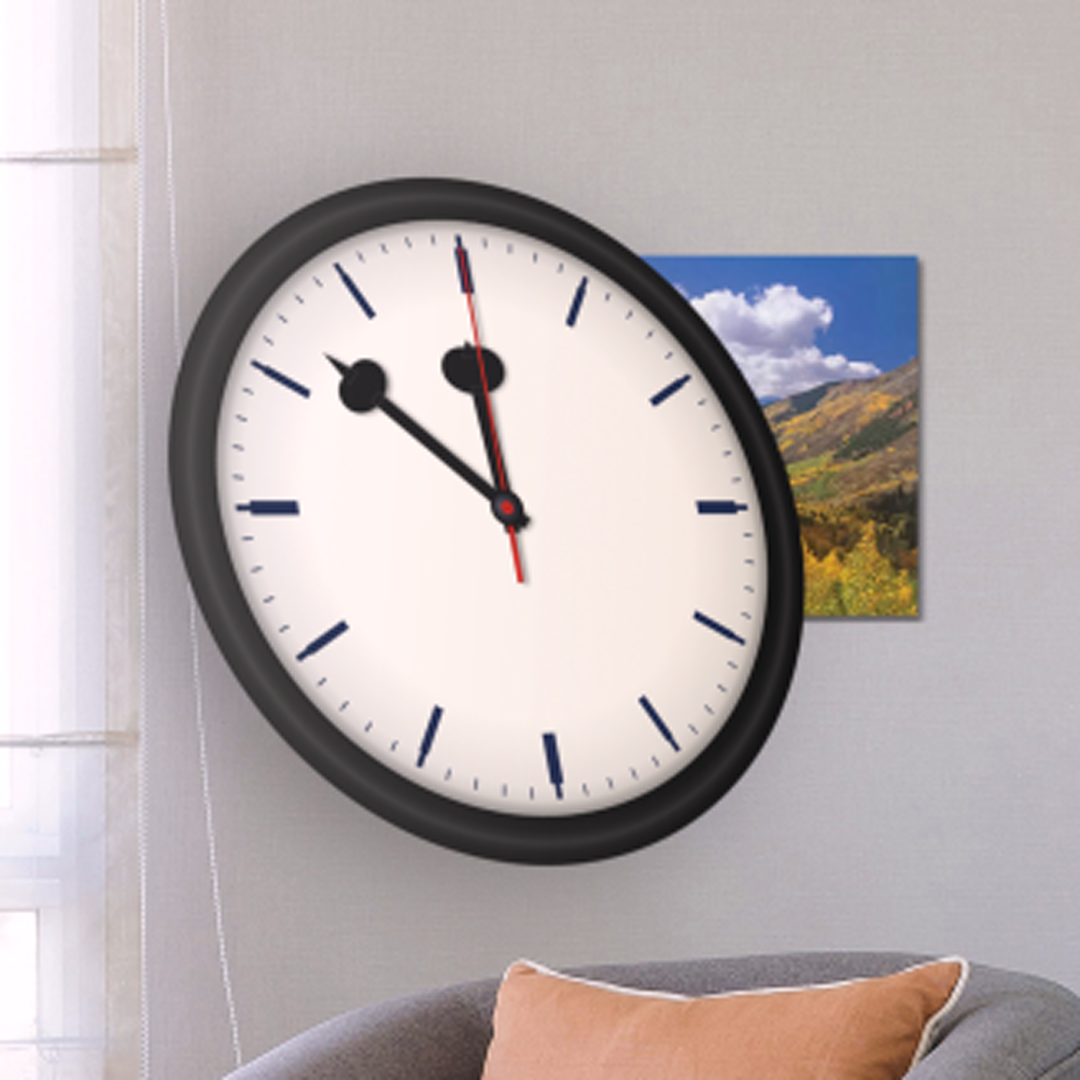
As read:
**11:52:00**
